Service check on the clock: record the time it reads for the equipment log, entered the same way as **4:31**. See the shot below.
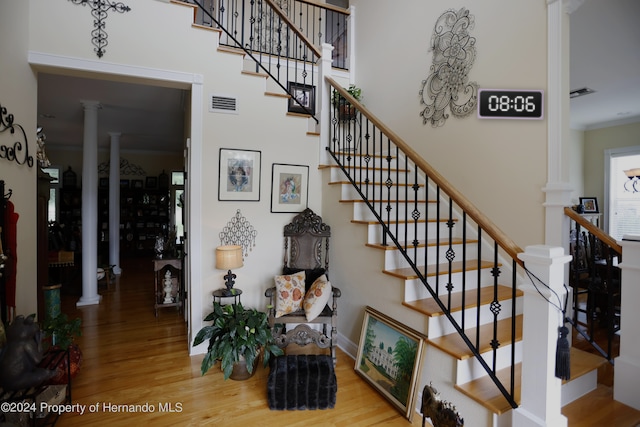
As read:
**8:06**
